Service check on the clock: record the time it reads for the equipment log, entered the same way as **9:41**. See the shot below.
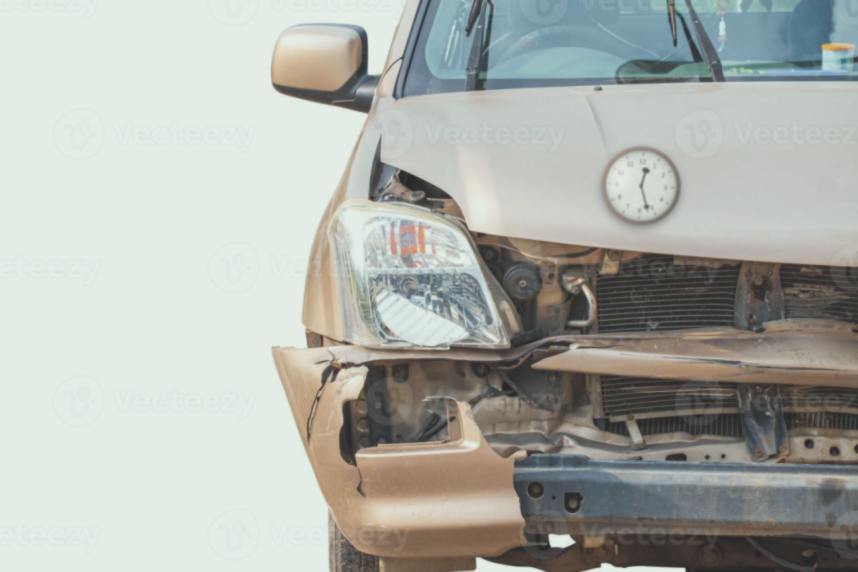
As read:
**12:27**
